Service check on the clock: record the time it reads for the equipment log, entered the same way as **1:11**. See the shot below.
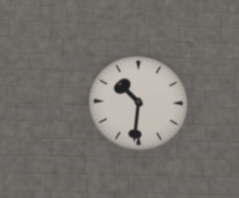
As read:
**10:31**
